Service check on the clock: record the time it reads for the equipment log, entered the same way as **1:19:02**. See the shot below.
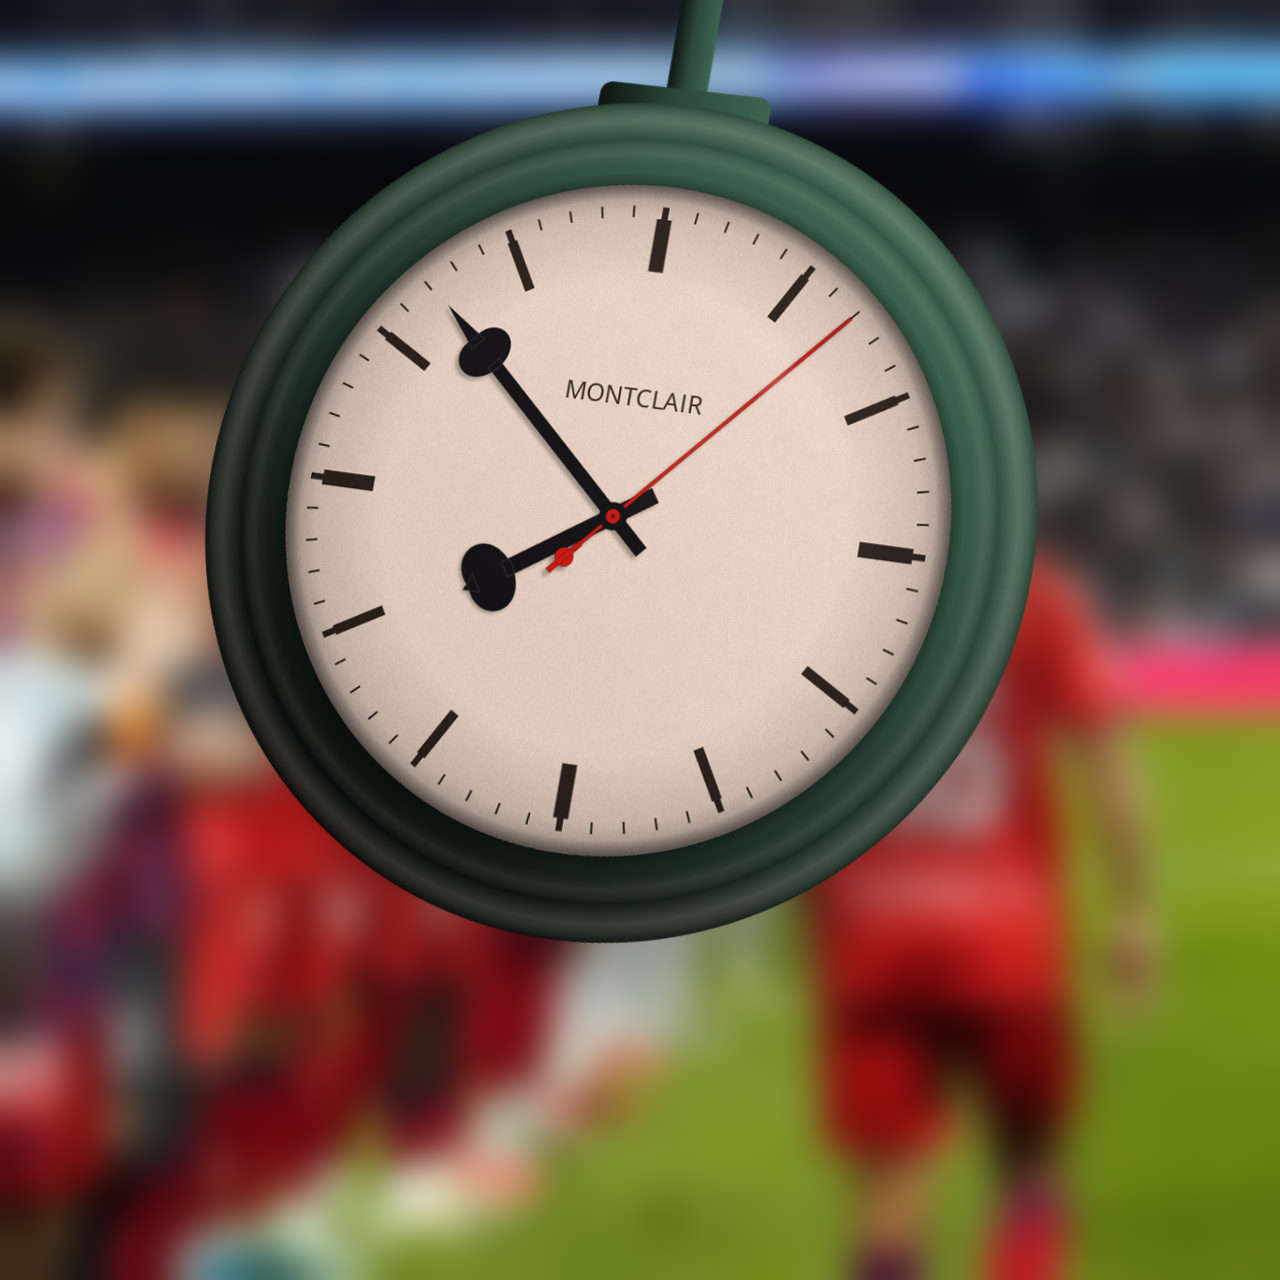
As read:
**7:52:07**
